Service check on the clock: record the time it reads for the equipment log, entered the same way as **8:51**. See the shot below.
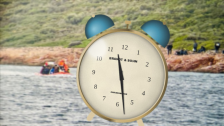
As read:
**11:28**
